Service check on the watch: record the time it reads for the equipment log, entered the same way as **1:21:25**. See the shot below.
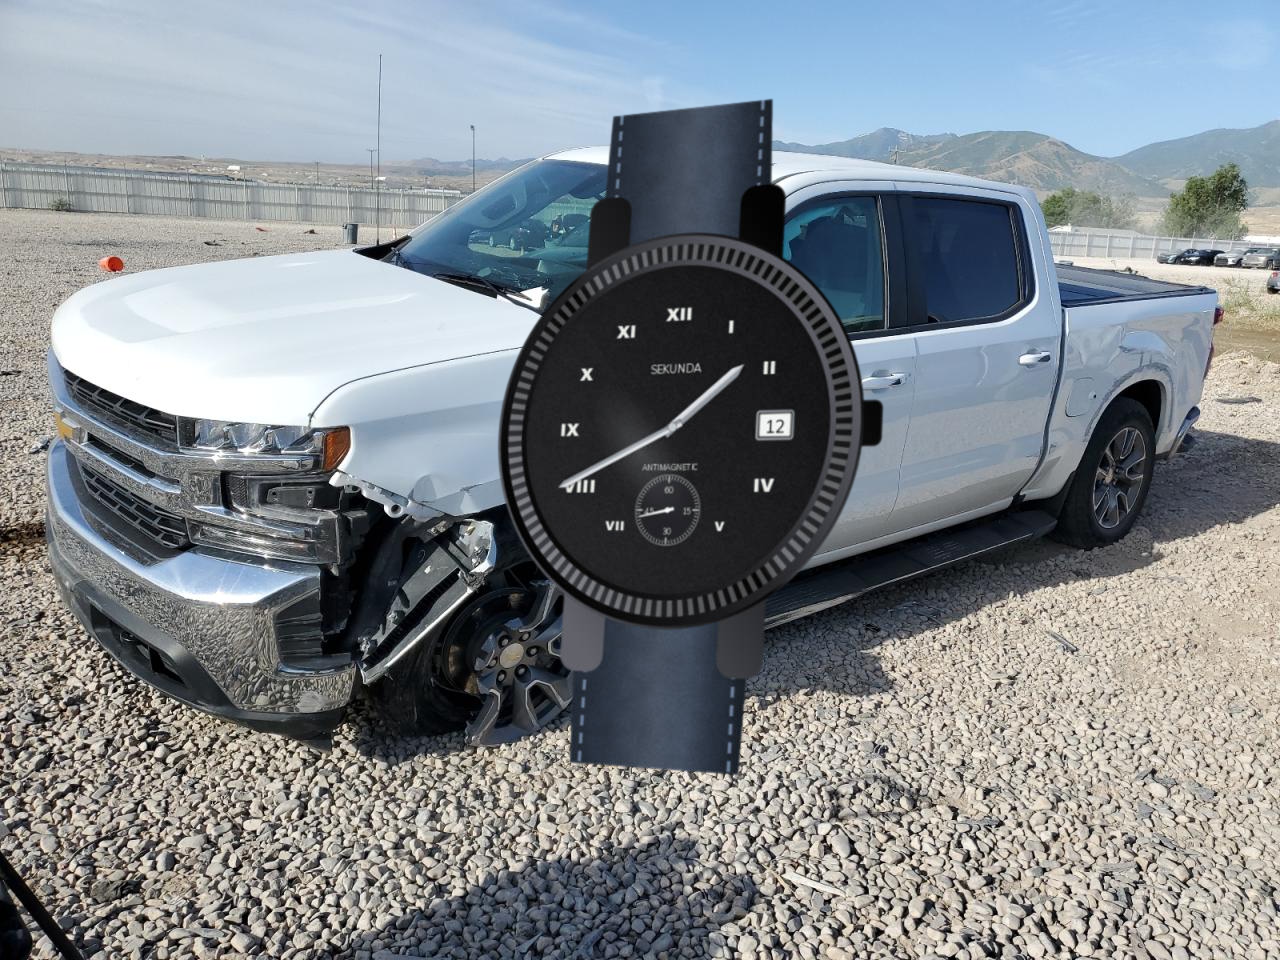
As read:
**1:40:43**
